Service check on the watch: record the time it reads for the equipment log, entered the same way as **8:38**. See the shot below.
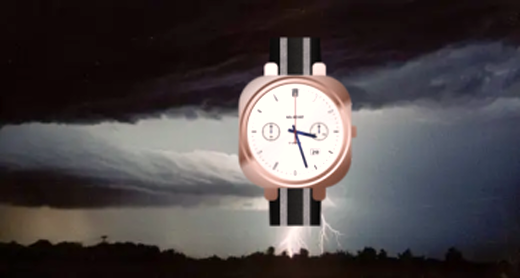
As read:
**3:27**
